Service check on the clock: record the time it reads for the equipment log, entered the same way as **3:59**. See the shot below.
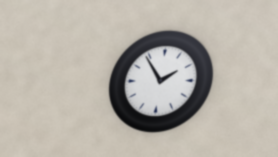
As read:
**1:54**
